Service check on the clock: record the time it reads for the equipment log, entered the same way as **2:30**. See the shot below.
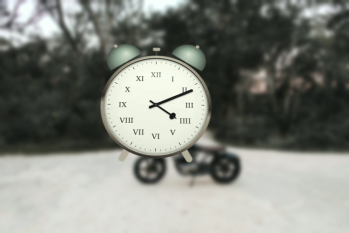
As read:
**4:11**
